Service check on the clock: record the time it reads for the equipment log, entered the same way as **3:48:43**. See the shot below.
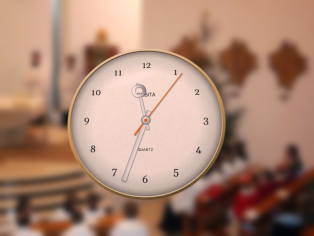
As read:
**11:33:06**
